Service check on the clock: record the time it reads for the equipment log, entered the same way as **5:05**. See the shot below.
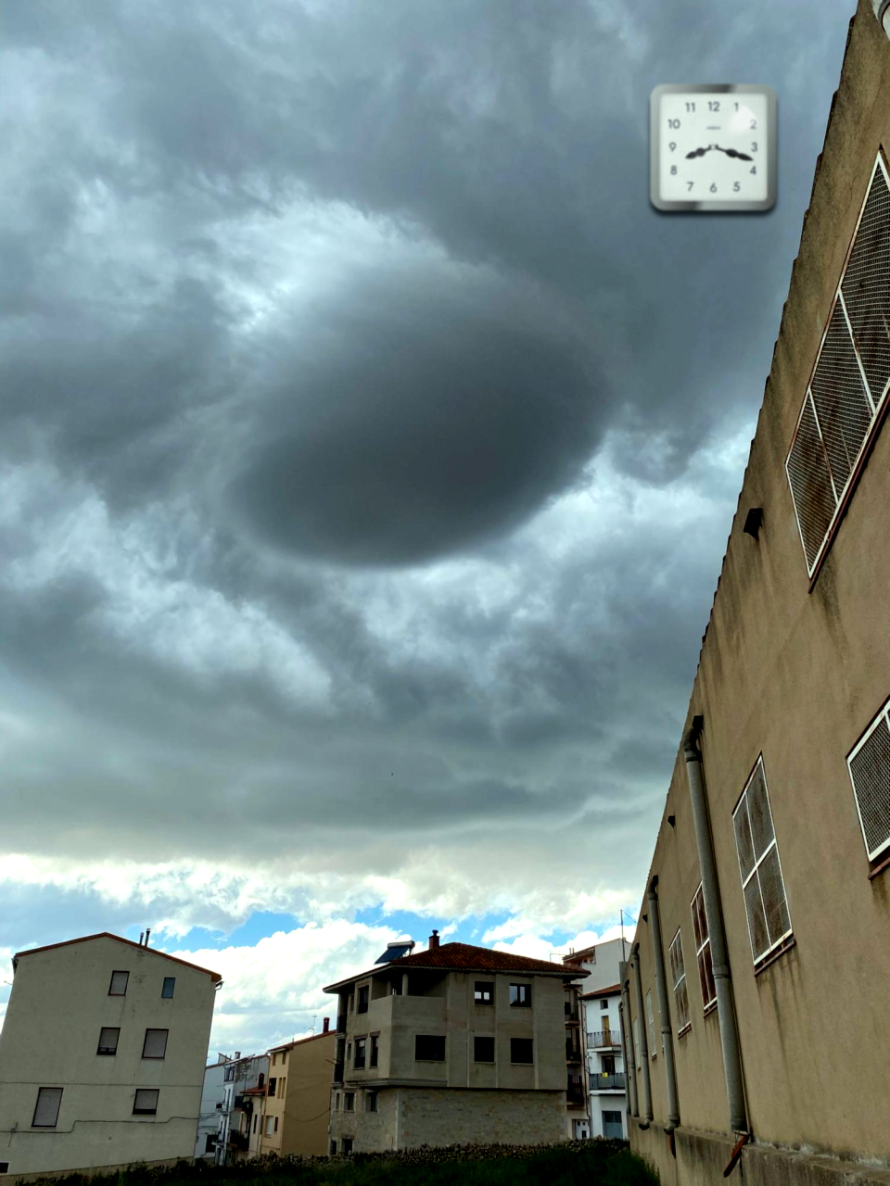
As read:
**8:18**
